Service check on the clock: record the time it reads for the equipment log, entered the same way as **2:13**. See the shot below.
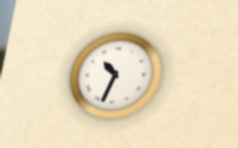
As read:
**10:33**
